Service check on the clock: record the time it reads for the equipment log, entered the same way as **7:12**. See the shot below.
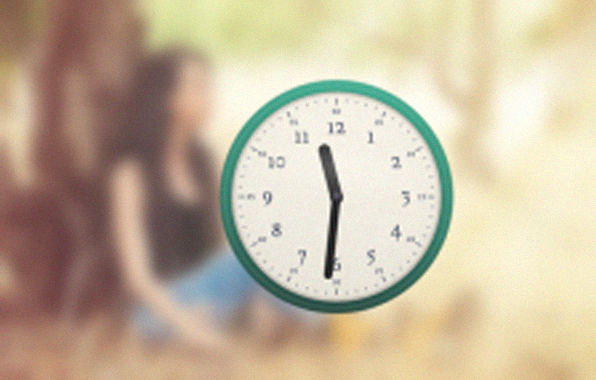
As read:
**11:31**
